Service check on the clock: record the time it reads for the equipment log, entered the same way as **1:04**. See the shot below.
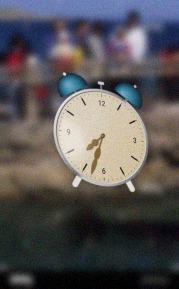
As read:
**7:33**
